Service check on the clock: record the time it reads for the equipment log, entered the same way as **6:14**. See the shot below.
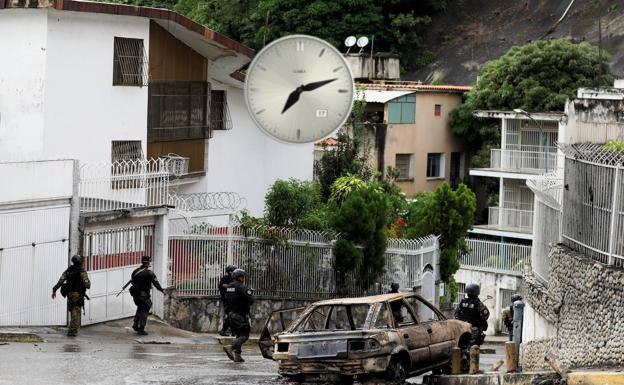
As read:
**7:12**
